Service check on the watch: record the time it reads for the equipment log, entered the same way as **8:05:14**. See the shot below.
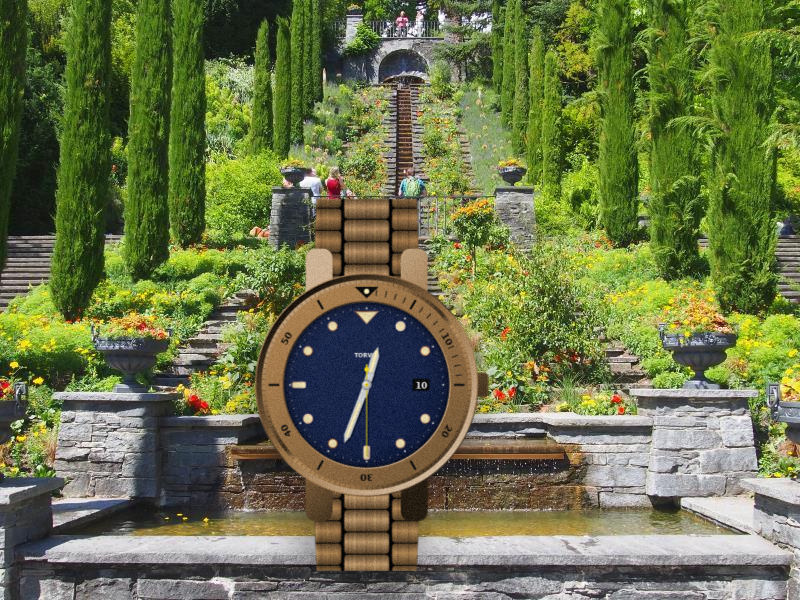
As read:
**12:33:30**
